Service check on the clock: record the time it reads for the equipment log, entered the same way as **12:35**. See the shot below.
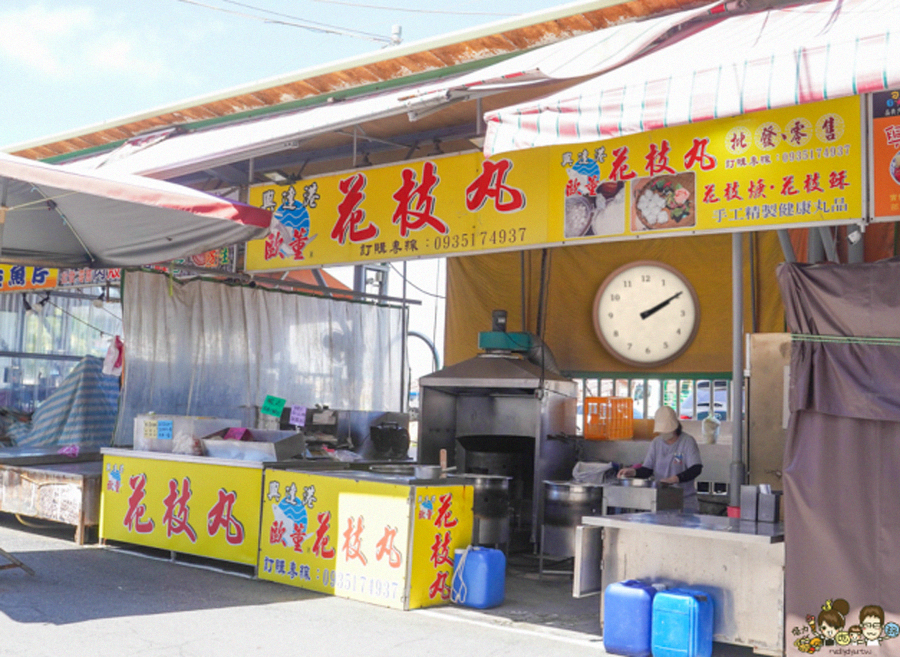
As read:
**2:10**
